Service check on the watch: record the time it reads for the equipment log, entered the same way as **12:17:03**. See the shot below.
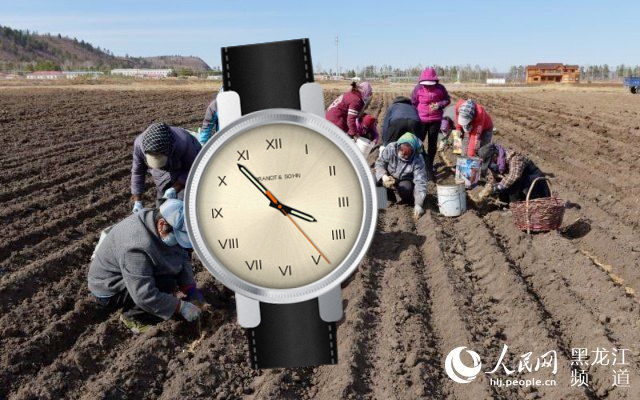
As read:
**3:53:24**
